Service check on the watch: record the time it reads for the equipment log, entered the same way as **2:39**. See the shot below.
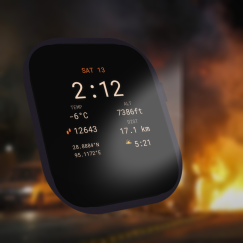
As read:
**2:12**
